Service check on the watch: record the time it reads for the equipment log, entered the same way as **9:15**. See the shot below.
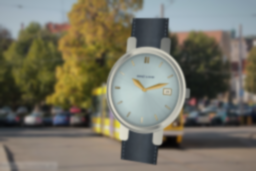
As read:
**10:12**
